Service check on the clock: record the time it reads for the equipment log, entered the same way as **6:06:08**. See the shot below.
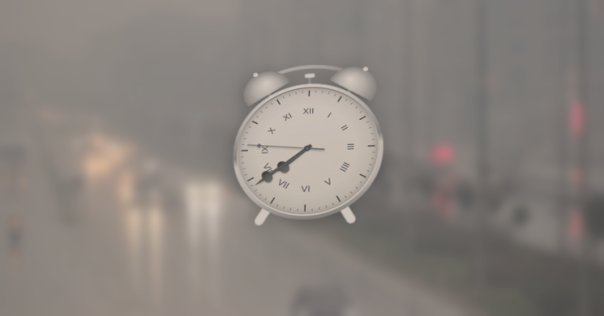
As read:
**7:38:46**
